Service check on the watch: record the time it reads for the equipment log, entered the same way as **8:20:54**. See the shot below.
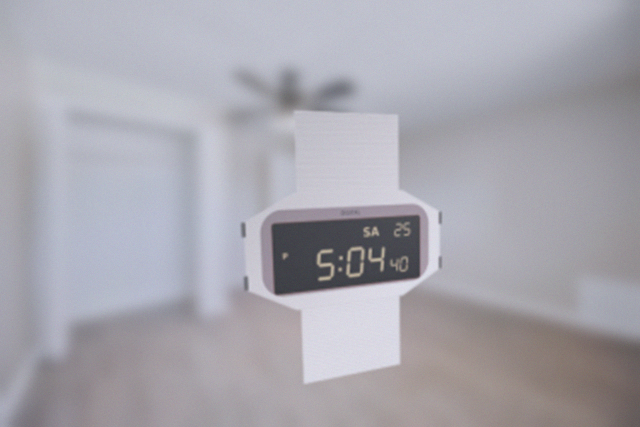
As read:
**5:04:40**
